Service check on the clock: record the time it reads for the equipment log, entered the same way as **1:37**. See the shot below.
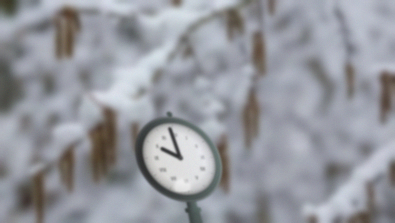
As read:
**9:59**
